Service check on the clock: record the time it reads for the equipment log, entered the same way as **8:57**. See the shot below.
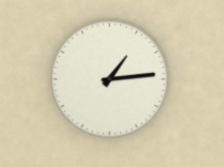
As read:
**1:14**
